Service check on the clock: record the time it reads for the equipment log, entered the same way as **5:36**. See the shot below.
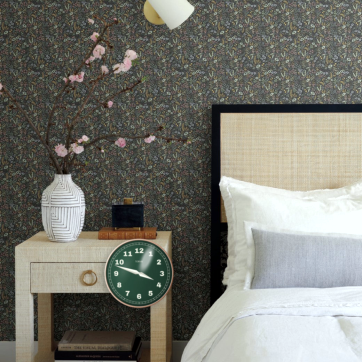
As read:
**3:48**
